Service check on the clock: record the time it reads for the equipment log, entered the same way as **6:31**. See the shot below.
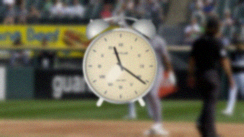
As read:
**11:21**
